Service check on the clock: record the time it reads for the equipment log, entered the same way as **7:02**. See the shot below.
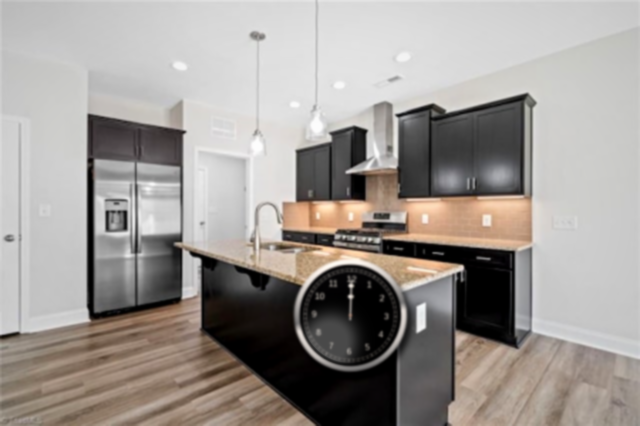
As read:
**12:00**
